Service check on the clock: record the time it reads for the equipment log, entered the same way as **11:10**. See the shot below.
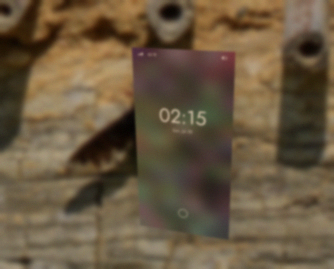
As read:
**2:15**
